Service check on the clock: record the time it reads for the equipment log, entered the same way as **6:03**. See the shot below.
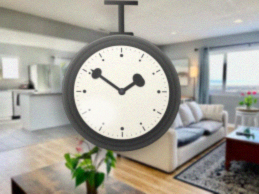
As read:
**1:51**
